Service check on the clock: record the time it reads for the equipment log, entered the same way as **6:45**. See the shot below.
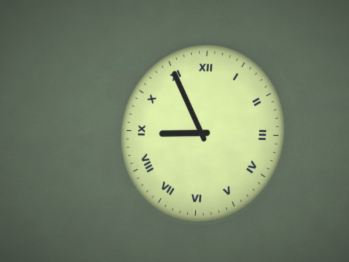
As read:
**8:55**
